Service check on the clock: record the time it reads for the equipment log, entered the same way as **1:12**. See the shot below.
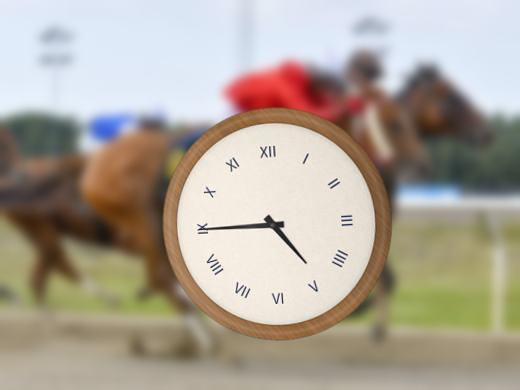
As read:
**4:45**
